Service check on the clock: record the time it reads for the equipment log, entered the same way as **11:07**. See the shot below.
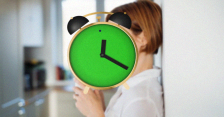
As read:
**12:21**
